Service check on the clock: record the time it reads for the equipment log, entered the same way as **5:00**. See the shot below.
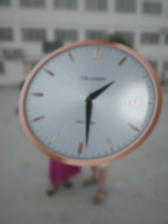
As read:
**1:29**
